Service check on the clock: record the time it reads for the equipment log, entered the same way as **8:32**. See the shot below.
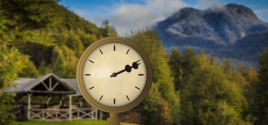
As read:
**2:11**
